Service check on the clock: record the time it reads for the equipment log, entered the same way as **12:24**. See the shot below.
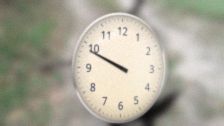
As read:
**9:49**
